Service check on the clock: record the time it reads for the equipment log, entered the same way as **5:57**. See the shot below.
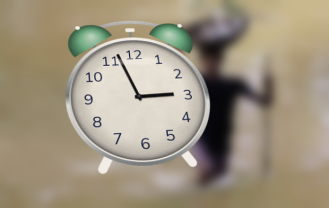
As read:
**2:57**
